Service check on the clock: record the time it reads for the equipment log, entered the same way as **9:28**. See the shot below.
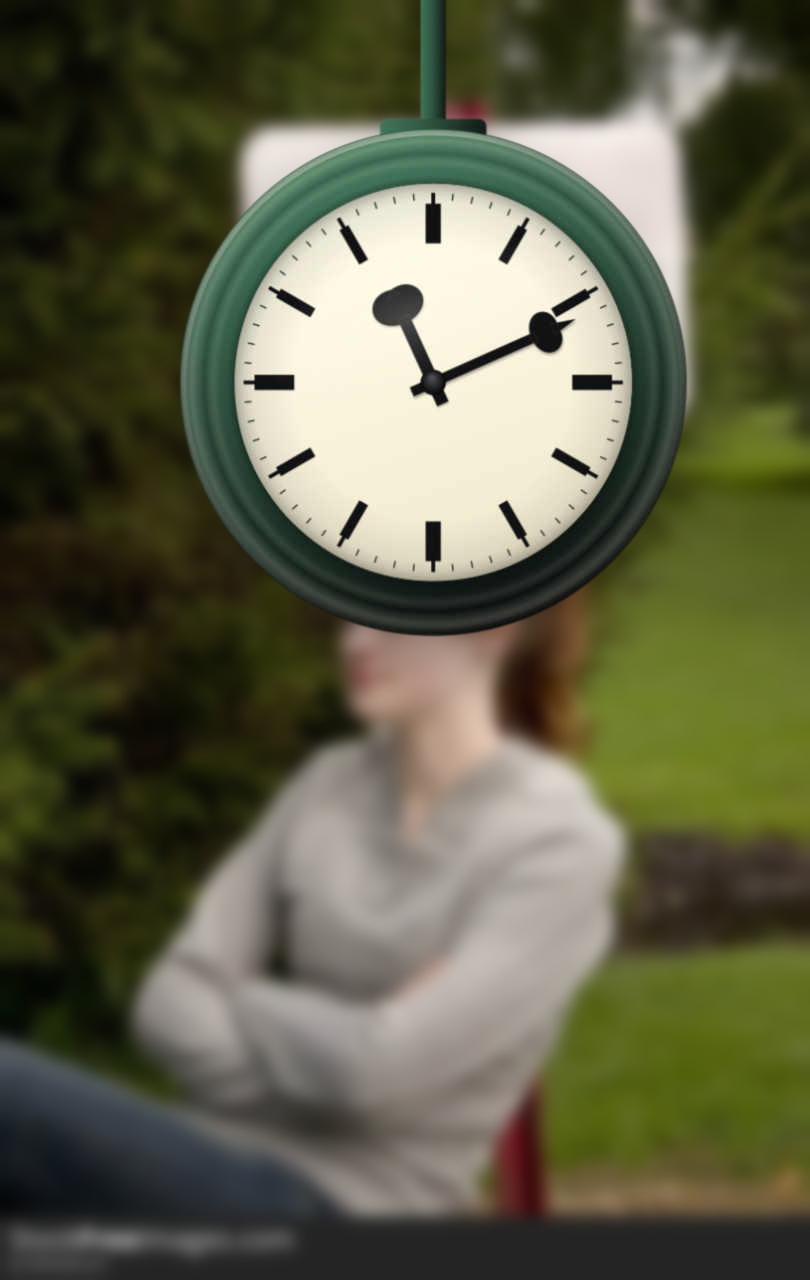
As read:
**11:11**
